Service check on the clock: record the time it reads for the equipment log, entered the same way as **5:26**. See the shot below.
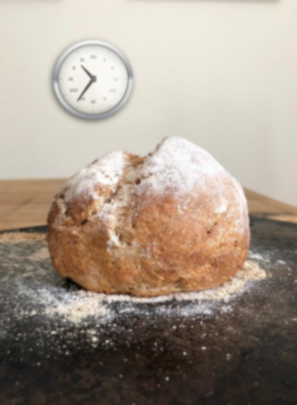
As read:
**10:36**
